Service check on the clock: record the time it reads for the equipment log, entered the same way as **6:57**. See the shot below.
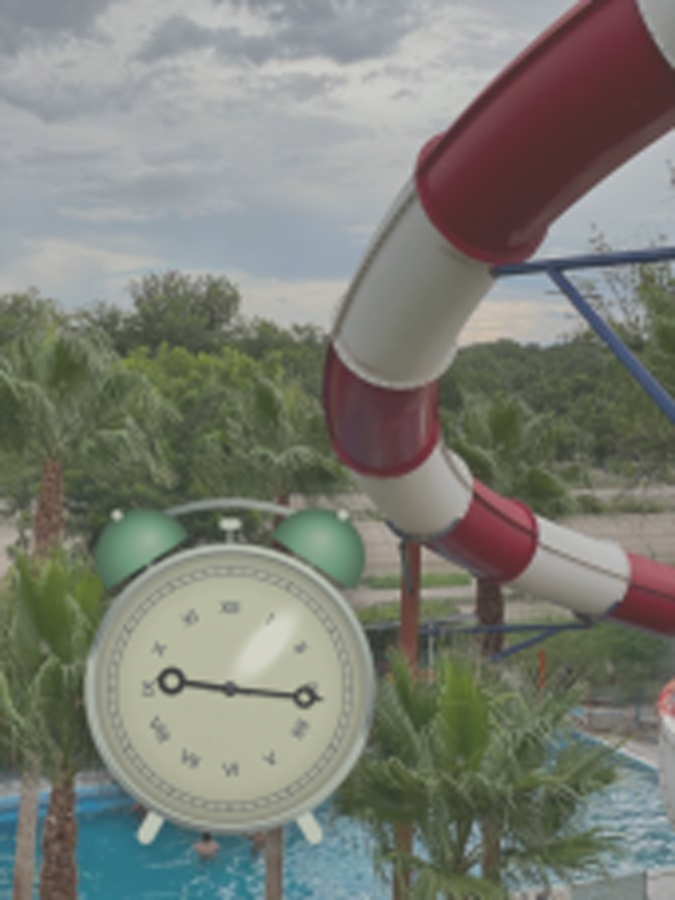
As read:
**9:16**
